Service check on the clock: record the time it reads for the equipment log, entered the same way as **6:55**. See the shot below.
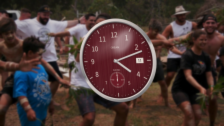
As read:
**4:12**
